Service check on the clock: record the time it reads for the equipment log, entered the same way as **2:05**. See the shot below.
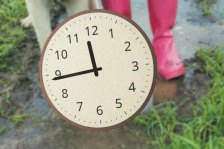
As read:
**11:44**
